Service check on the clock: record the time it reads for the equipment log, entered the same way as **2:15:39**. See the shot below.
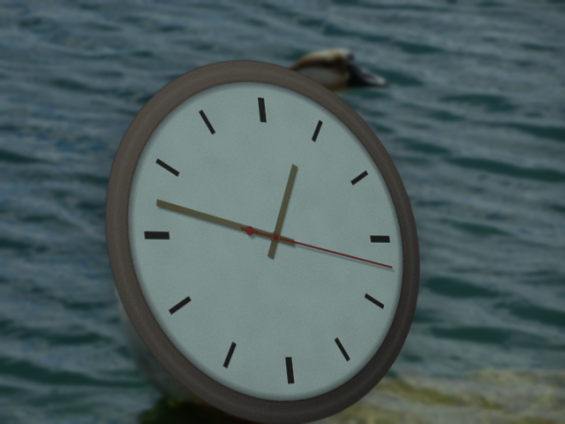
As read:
**12:47:17**
